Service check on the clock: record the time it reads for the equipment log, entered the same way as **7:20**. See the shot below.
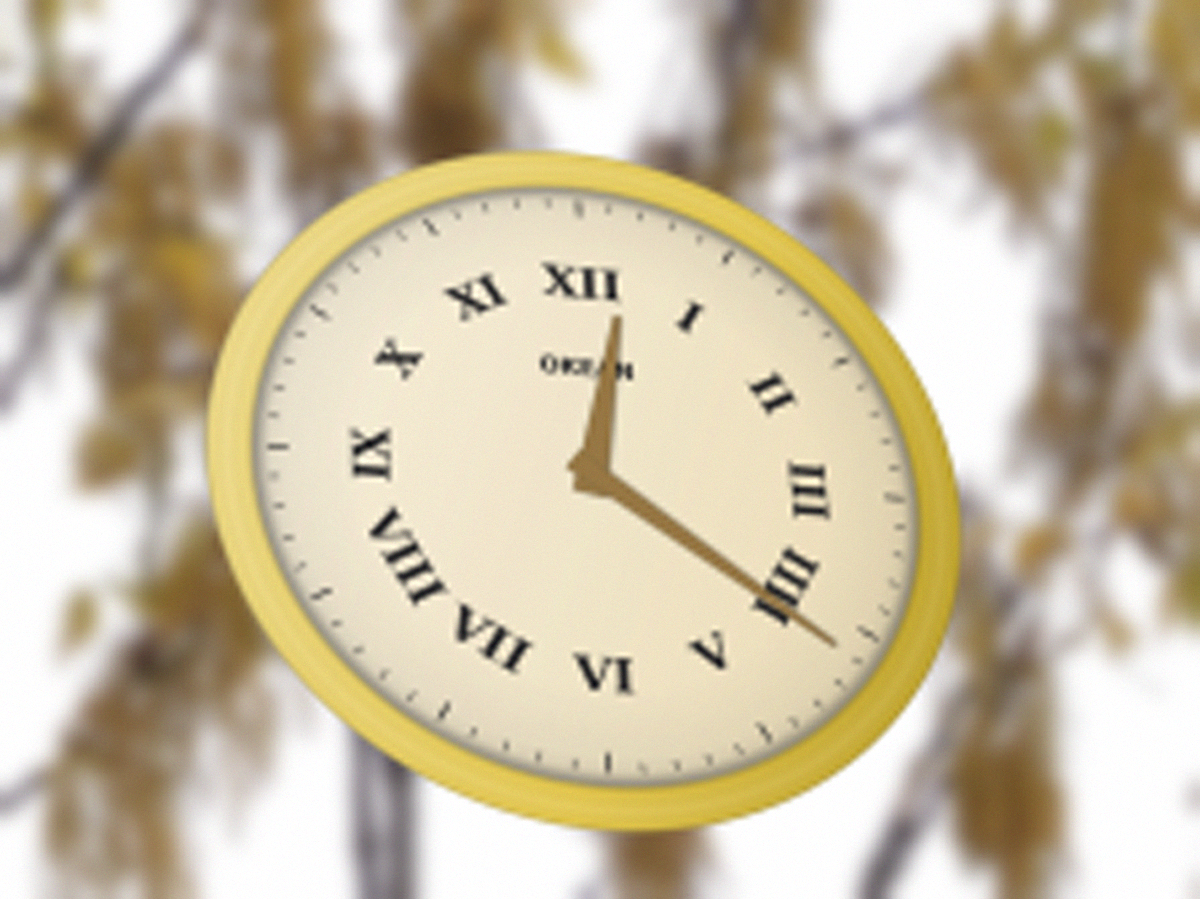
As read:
**12:21**
